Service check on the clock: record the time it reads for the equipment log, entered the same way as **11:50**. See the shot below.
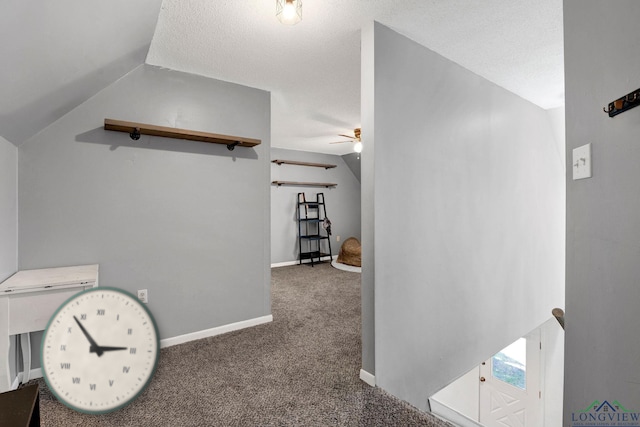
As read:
**2:53**
